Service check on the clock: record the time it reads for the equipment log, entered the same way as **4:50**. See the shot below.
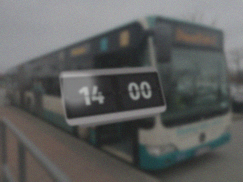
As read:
**14:00**
